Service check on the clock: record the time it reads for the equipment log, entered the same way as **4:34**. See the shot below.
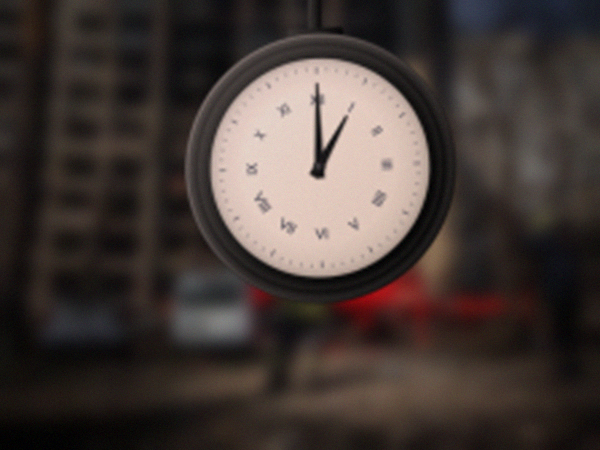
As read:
**1:00**
